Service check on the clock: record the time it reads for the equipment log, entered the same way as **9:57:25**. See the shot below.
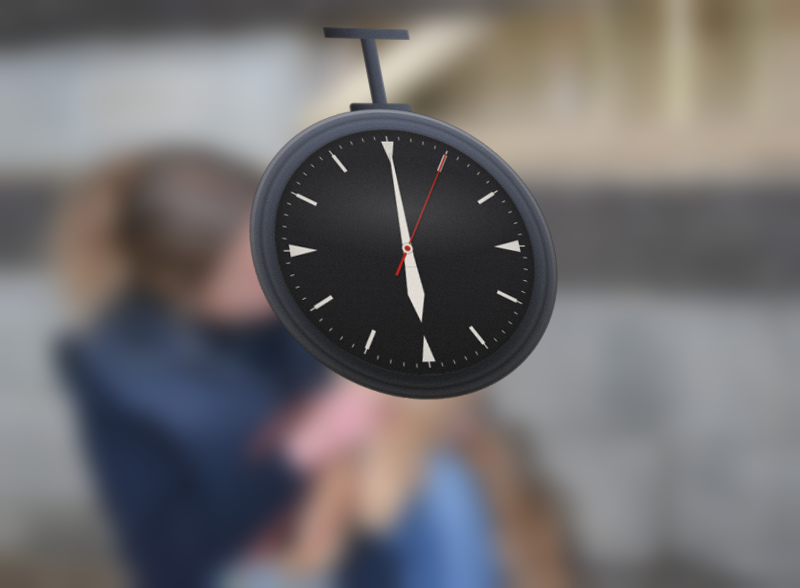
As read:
**6:00:05**
